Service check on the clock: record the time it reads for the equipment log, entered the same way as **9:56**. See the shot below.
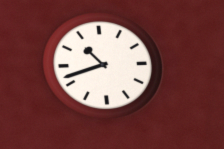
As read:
**10:42**
